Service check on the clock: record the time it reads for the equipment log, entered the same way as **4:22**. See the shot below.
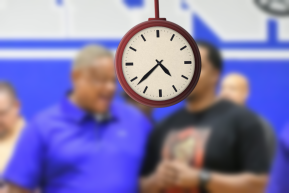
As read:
**4:38**
